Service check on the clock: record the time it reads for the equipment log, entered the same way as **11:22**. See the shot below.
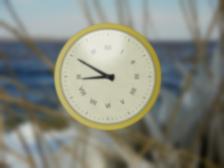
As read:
**8:50**
